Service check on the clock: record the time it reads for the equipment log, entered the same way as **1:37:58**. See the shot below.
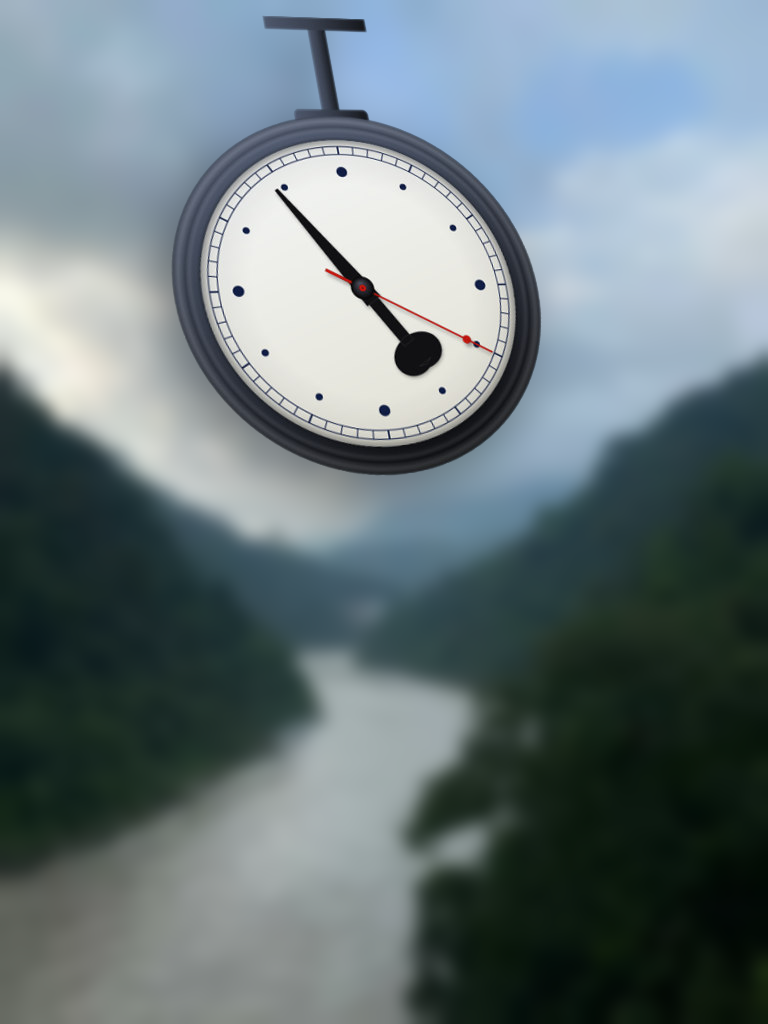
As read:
**4:54:20**
